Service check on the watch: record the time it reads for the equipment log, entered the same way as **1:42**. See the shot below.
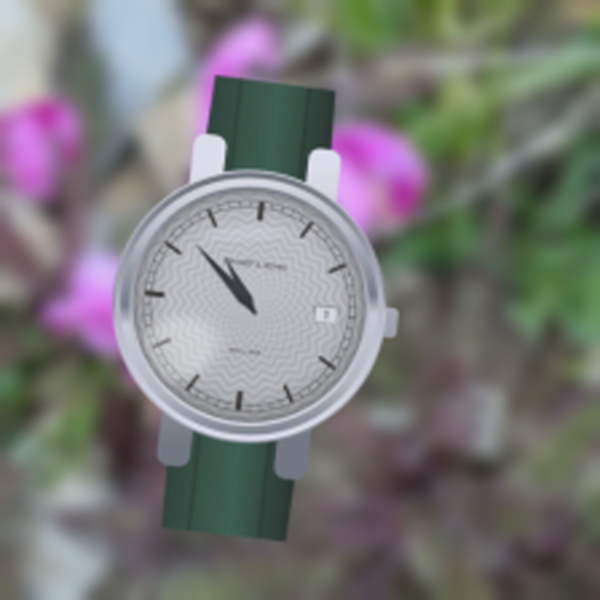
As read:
**10:52**
